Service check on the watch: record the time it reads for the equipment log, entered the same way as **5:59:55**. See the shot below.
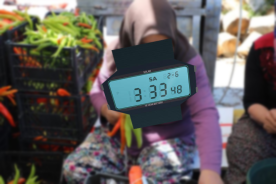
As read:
**3:33:48**
